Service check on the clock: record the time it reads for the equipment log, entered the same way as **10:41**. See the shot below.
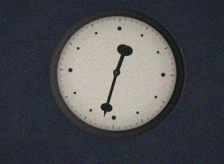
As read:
**12:32**
